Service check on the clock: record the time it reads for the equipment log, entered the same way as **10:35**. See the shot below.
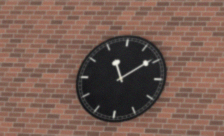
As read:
**11:09**
